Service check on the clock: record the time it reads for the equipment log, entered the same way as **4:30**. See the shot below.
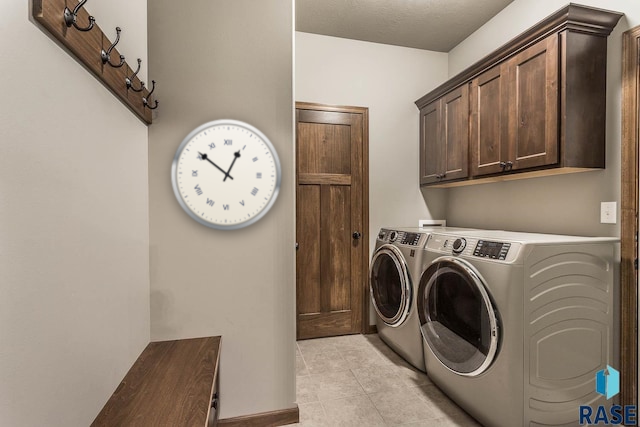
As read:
**12:51**
